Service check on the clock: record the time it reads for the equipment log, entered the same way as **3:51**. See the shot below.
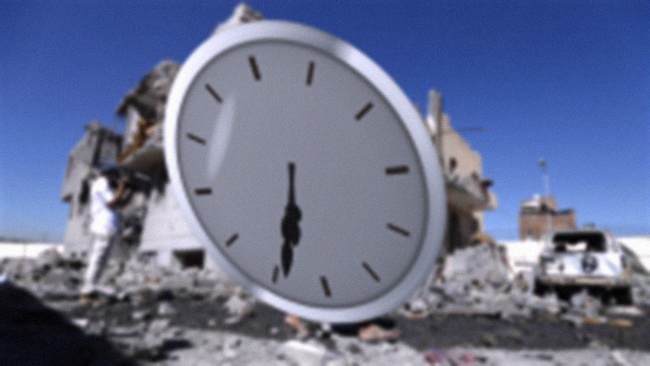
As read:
**6:34**
